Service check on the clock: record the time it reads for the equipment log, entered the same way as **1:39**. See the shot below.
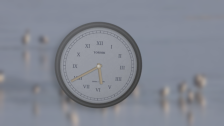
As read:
**5:40**
